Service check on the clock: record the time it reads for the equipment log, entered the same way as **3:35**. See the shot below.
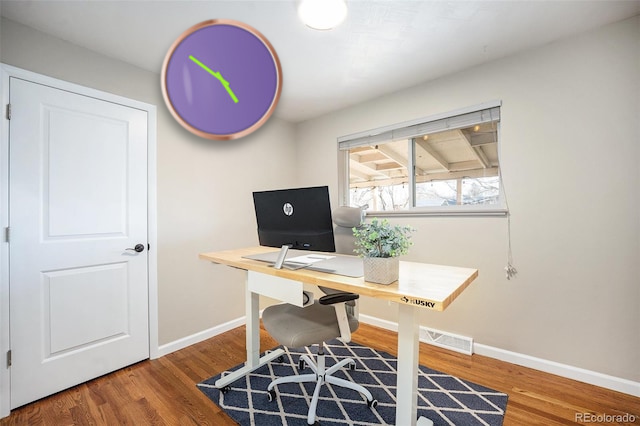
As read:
**4:51**
